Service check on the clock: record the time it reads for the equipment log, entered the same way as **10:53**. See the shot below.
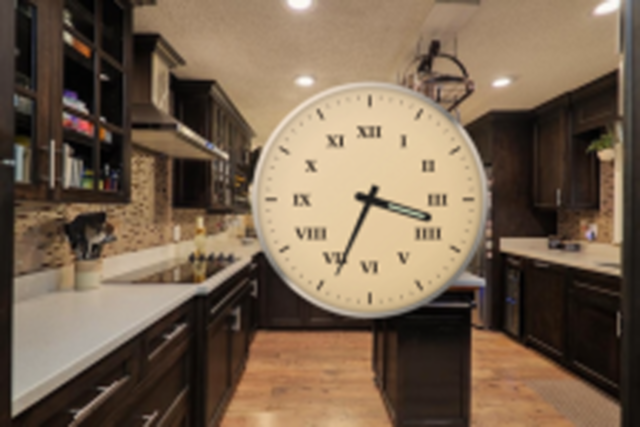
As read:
**3:34**
